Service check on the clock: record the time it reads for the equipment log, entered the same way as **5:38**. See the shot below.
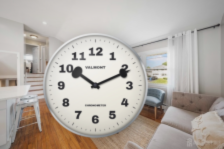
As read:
**10:11**
